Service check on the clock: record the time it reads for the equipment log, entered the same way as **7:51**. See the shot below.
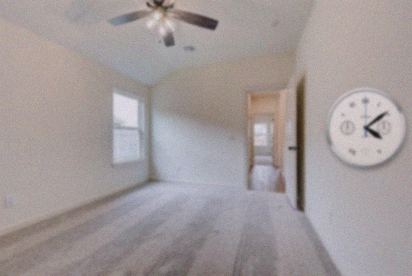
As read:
**4:09**
